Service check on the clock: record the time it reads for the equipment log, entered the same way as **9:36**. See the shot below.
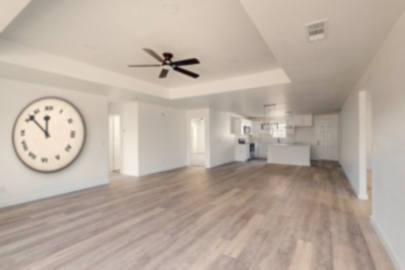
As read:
**11:52**
